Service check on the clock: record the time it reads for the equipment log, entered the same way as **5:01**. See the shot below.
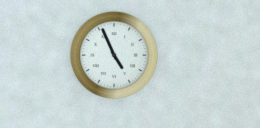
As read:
**4:56**
